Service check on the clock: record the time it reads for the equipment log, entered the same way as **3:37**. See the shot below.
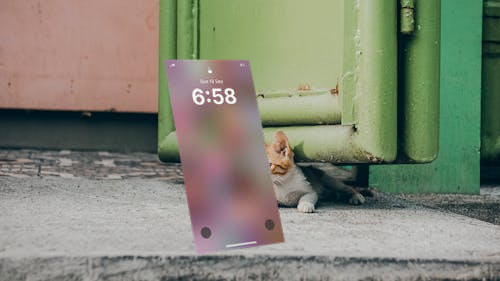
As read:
**6:58**
